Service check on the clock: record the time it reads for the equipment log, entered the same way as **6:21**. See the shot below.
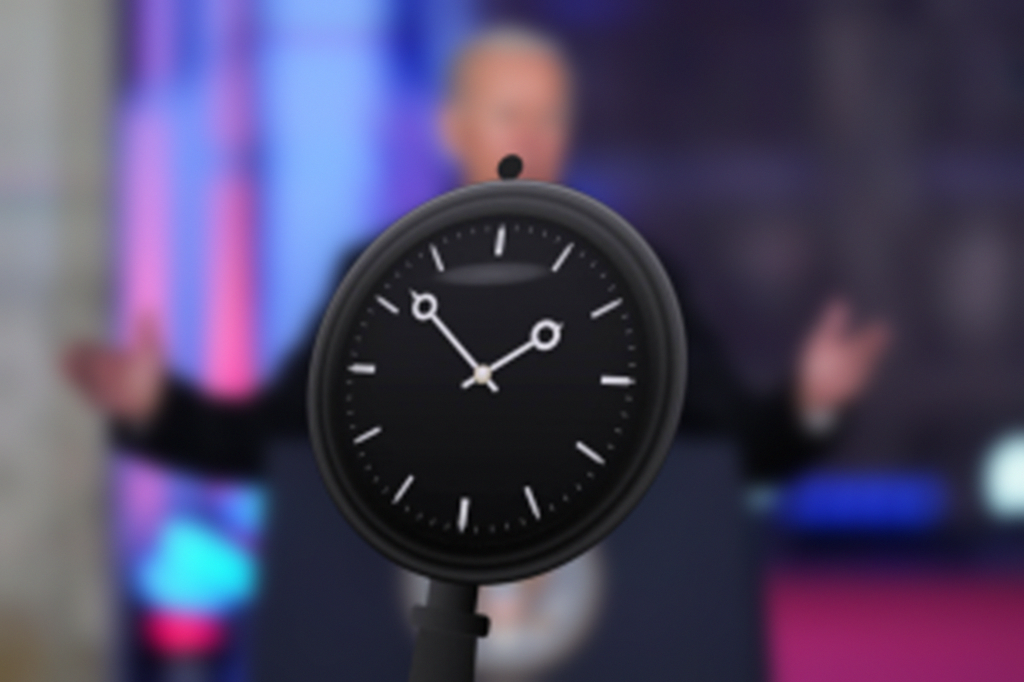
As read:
**1:52**
